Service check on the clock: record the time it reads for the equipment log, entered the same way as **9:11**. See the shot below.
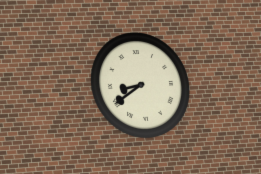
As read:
**8:40**
